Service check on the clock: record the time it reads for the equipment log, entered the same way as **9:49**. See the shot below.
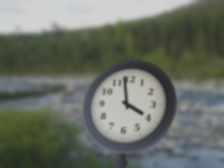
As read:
**3:58**
